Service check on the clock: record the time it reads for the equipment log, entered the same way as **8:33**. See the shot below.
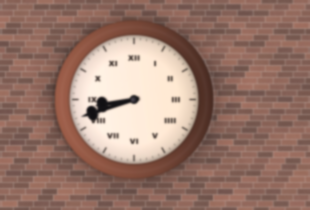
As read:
**8:42**
